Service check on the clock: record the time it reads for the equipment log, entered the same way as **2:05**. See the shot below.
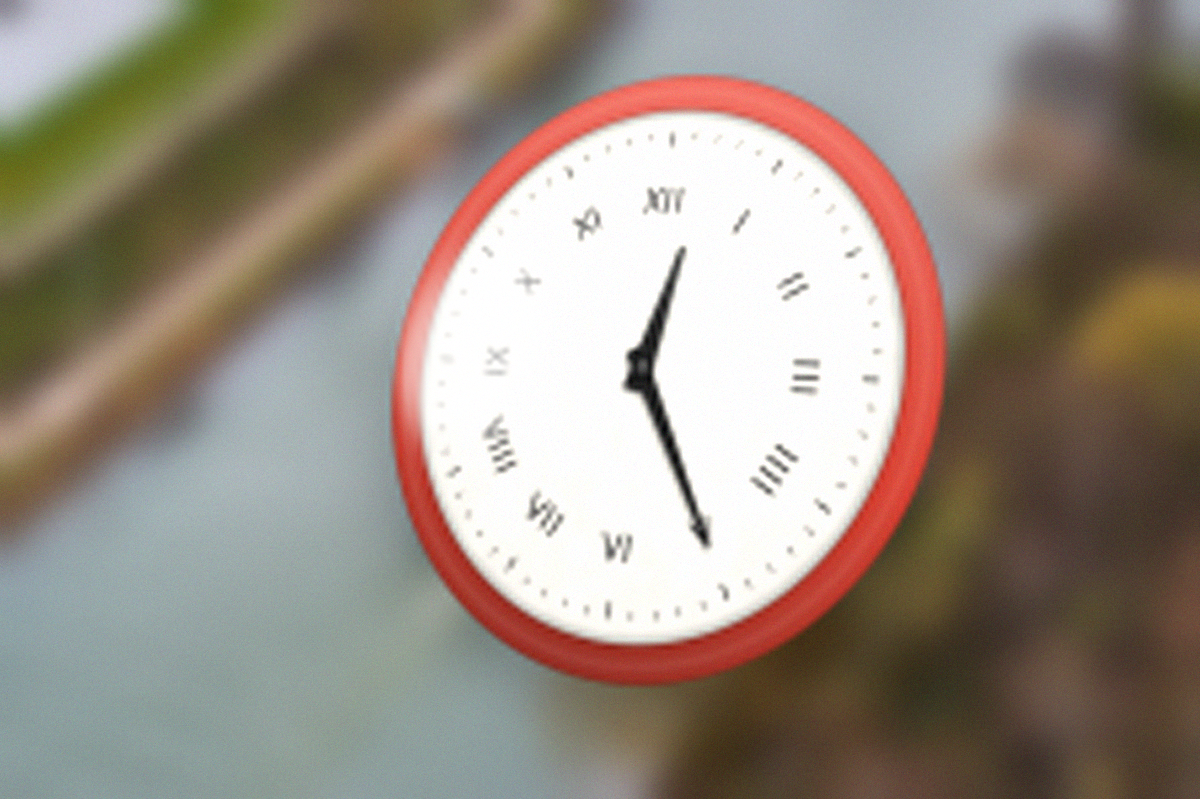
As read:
**12:25**
